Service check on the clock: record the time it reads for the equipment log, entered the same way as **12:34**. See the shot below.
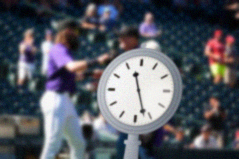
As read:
**11:27**
